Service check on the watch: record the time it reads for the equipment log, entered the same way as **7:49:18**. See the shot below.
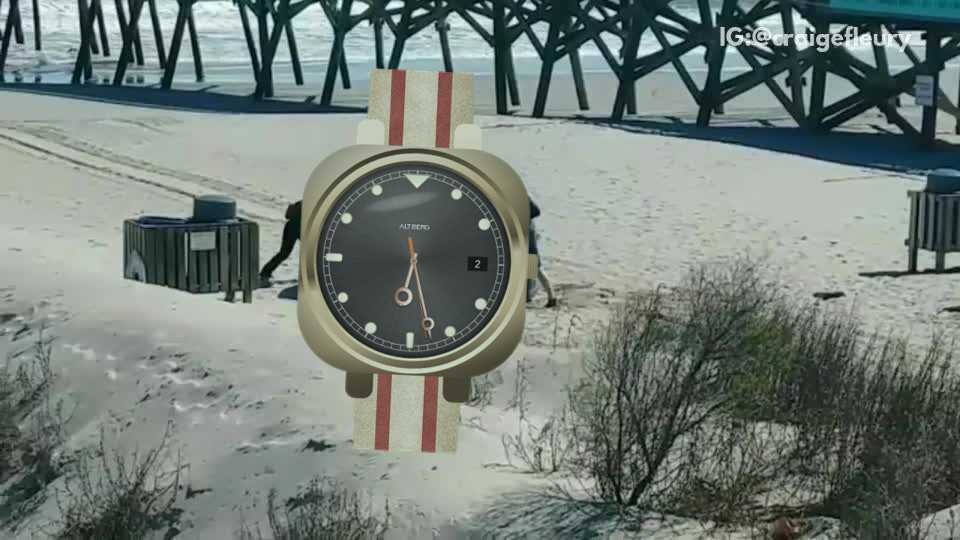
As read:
**6:27:28**
